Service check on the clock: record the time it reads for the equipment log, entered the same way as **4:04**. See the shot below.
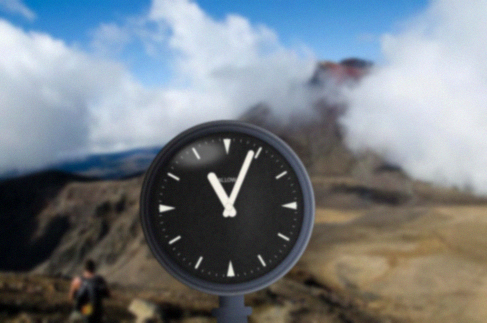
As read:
**11:04**
